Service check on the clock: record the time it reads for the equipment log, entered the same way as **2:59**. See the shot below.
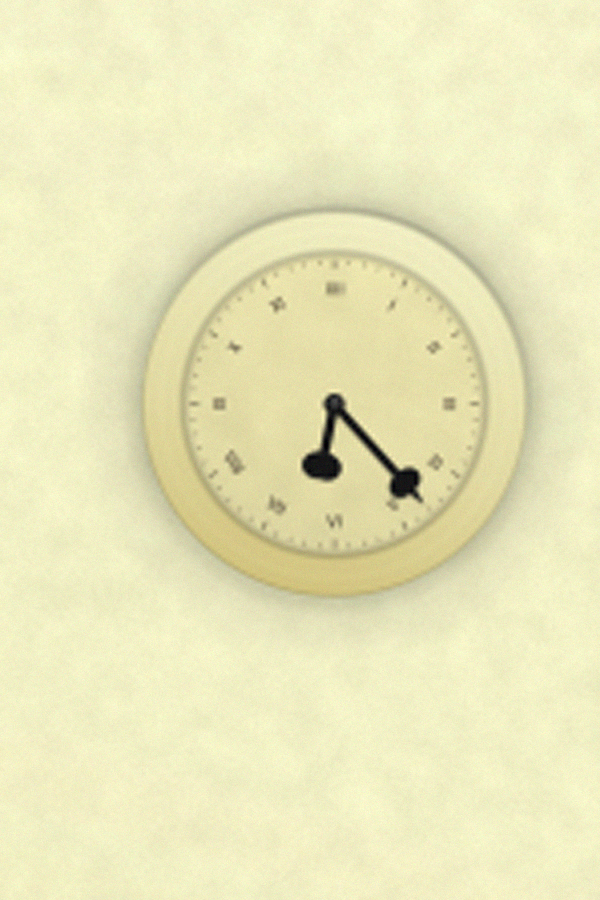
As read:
**6:23**
